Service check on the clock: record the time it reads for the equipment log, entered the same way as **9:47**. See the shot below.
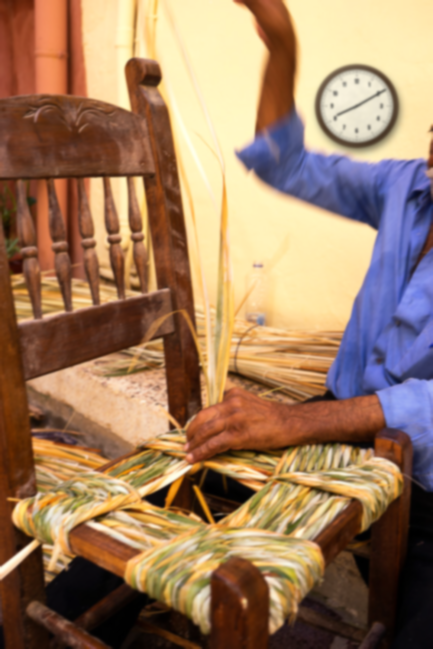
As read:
**8:10**
